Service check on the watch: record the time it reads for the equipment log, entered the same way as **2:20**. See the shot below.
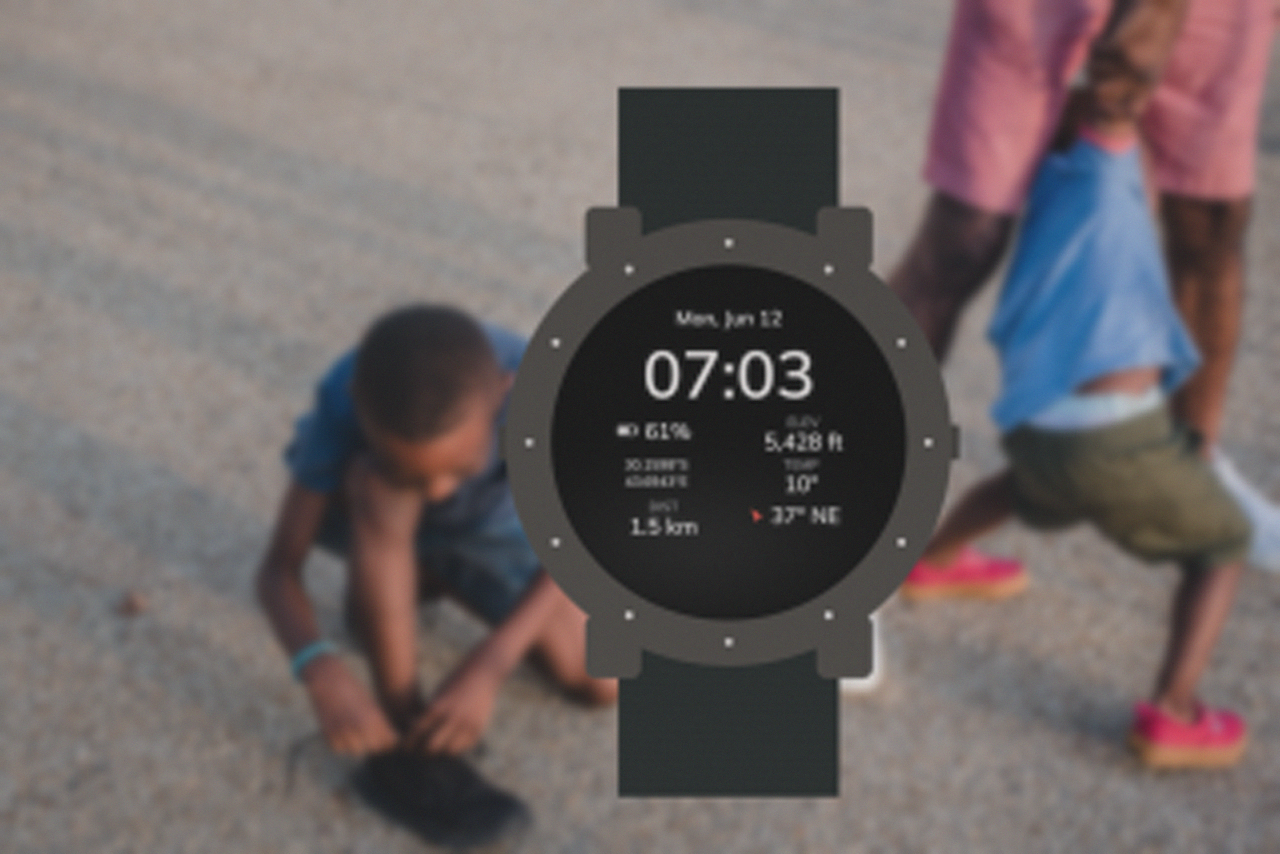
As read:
**7:03**
